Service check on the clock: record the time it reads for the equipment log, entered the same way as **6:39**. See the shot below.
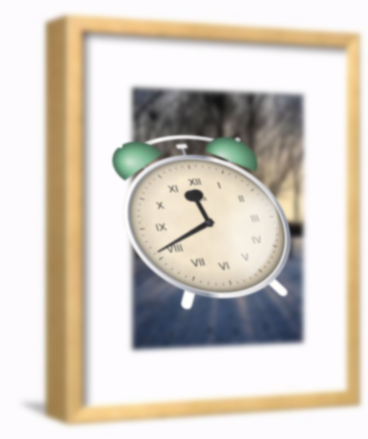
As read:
**11:41**
